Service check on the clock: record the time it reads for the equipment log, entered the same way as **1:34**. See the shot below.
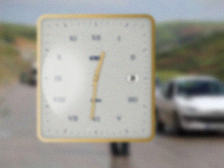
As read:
**12:31**
